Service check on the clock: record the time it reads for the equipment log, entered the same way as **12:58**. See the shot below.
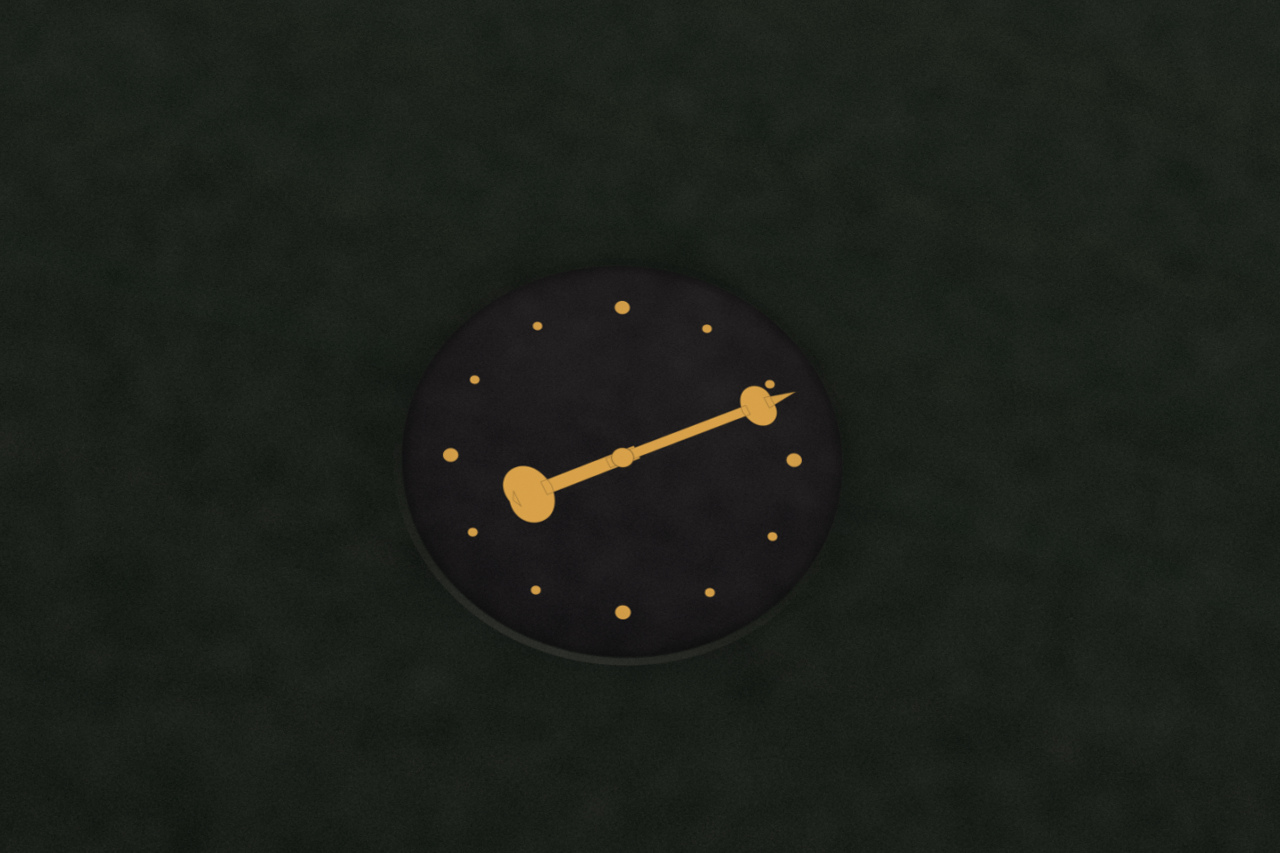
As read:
**8:11**
